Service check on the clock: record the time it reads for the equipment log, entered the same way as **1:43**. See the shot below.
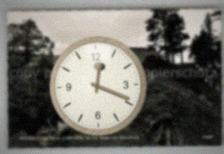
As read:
**12:19**
